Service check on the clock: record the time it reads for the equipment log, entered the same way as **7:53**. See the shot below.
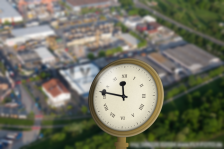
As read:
**11:47**
